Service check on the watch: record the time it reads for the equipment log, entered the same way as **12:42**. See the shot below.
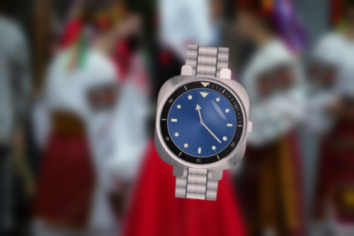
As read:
**11:22**
